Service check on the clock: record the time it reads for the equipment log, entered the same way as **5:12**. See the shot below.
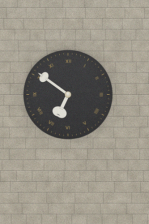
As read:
**6:51**
